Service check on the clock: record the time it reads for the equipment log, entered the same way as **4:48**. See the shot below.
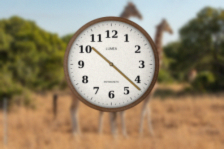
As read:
**10:22**
